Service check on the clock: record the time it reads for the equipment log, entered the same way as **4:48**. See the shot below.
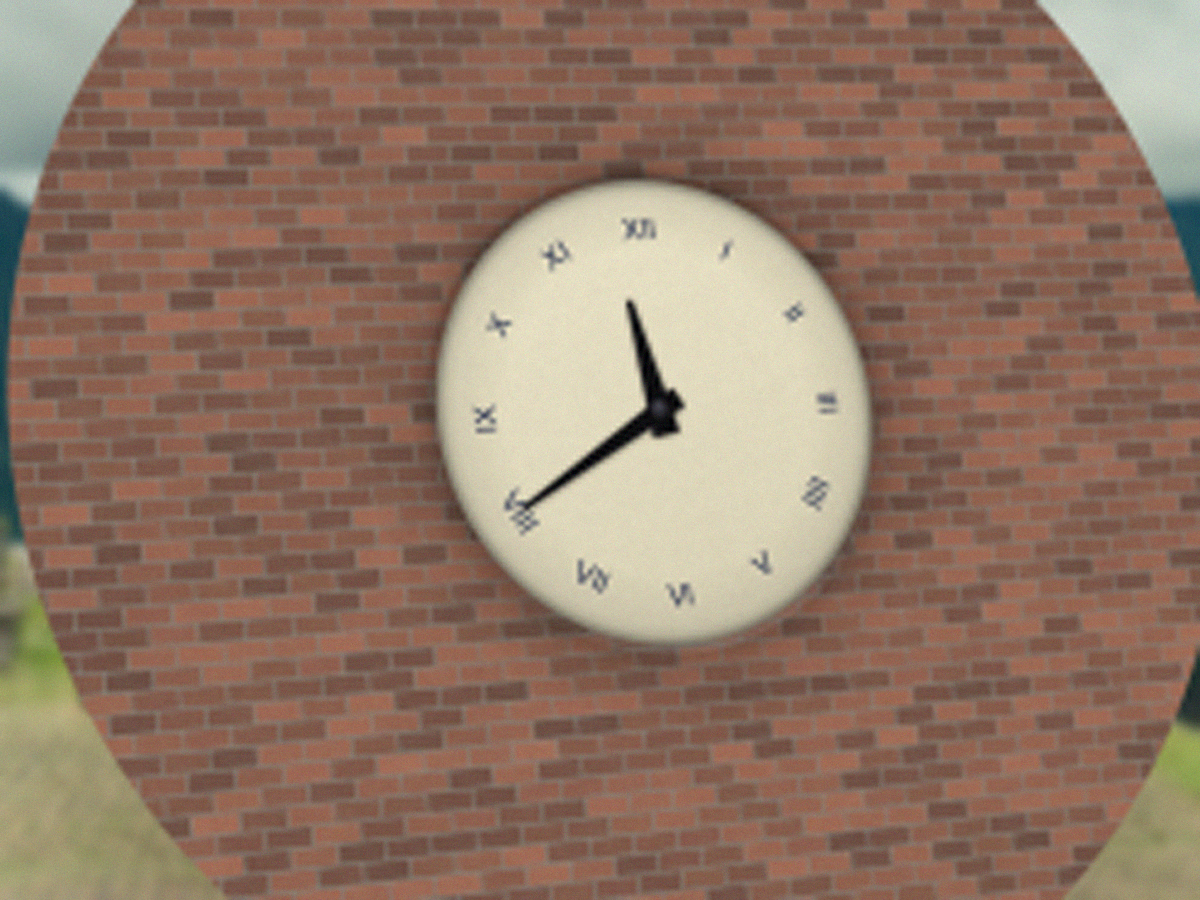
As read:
**11:40**
